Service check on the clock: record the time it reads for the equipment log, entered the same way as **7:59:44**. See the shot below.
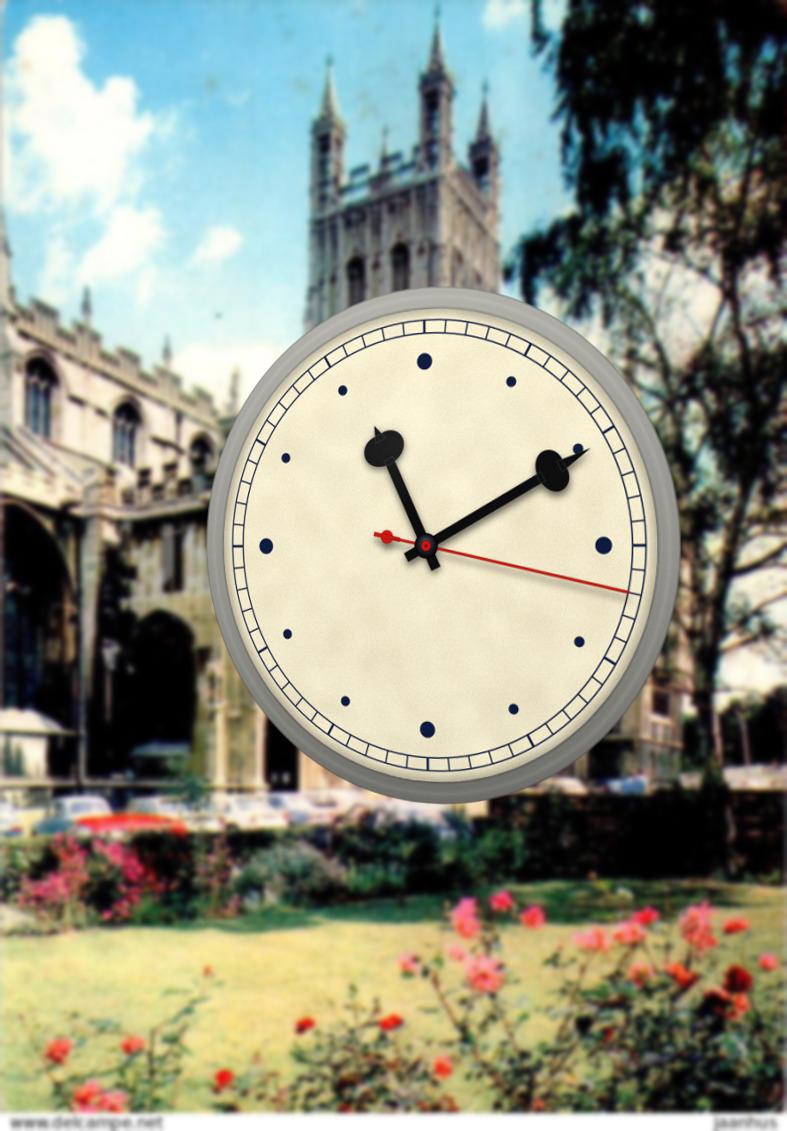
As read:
**11:10:17**
